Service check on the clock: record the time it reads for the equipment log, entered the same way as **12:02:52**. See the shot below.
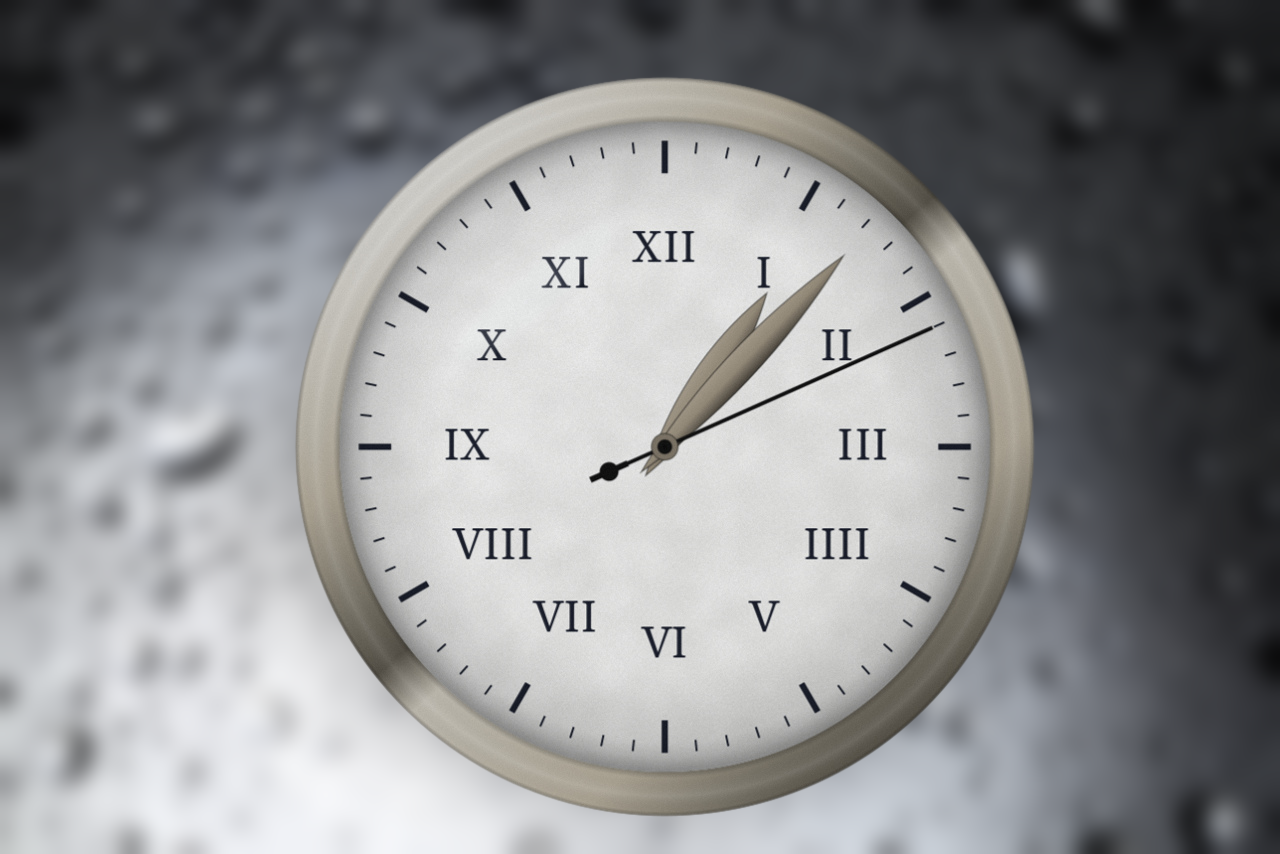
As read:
**1:07:11**
